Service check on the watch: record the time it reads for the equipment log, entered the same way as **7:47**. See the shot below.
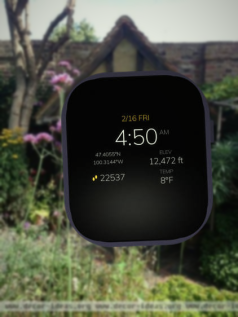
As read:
**4:50**
